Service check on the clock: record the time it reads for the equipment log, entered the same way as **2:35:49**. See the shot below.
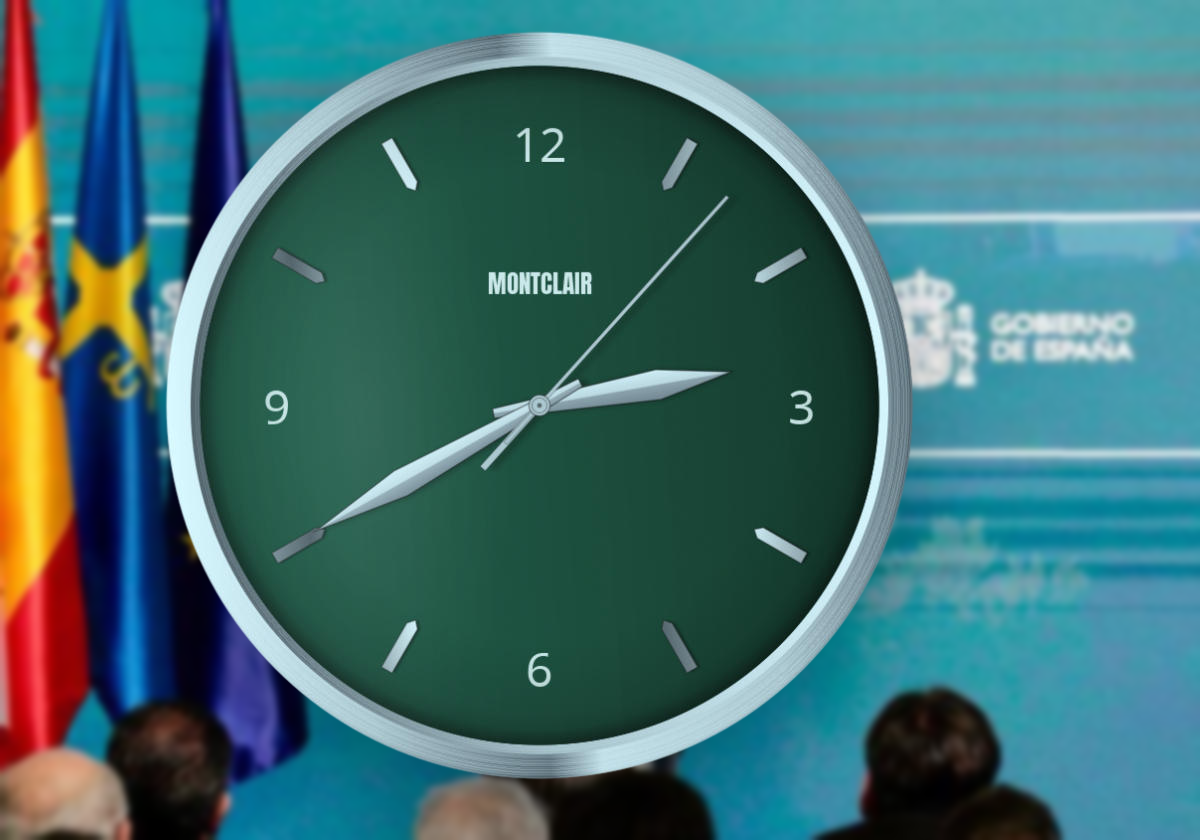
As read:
**2:40:07**
